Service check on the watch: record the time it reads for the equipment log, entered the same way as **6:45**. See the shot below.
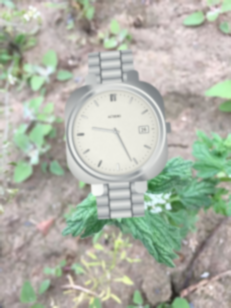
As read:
**9:26**
